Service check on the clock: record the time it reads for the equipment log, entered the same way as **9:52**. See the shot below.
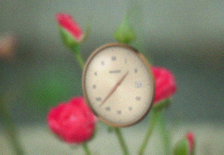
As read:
**1:38**
